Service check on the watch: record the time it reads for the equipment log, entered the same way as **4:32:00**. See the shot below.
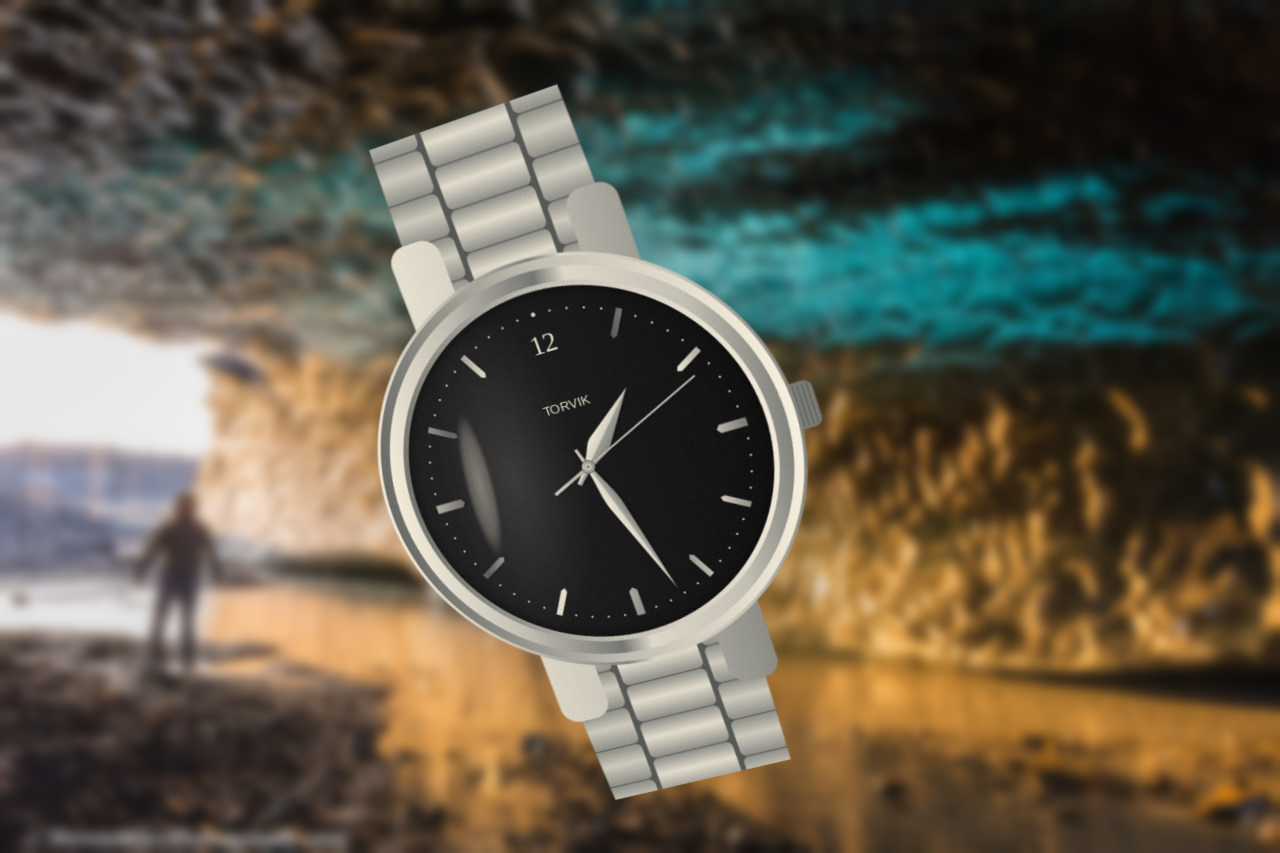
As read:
**1:27:11**
